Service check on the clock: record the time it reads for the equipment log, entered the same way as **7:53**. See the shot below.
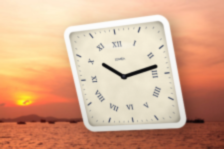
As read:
**10:13**
